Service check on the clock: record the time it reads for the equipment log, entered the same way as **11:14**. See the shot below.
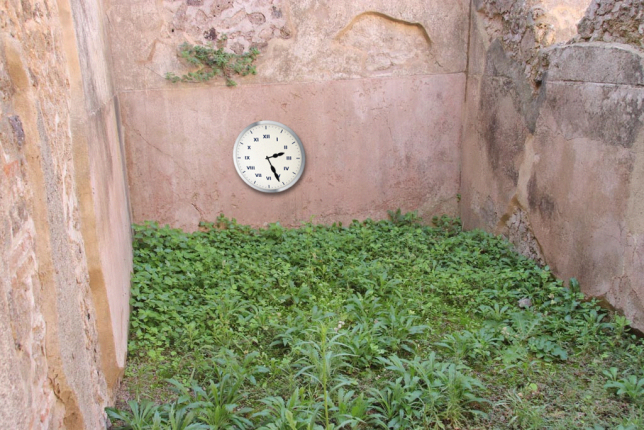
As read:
**2:26**
